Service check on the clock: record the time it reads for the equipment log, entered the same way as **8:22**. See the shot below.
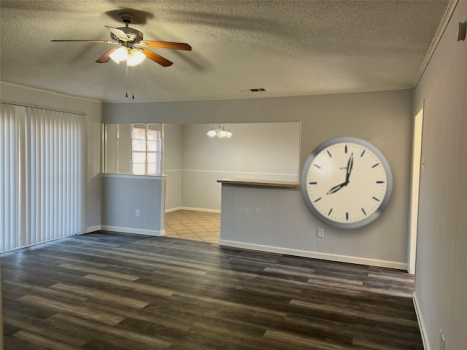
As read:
**8:02**
